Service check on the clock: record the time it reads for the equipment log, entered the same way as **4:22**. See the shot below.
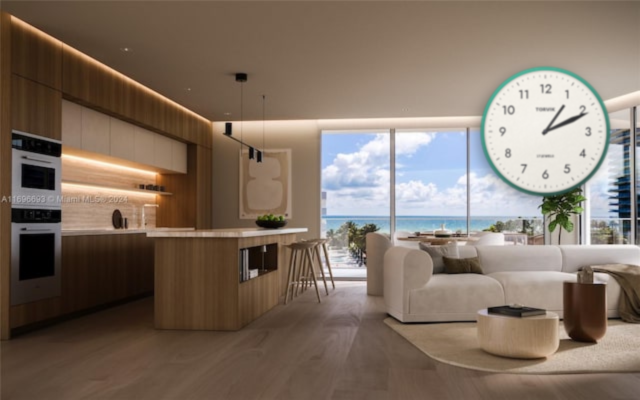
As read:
**1:11**
